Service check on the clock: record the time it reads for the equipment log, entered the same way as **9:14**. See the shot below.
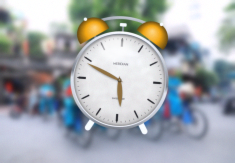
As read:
**5:49**
